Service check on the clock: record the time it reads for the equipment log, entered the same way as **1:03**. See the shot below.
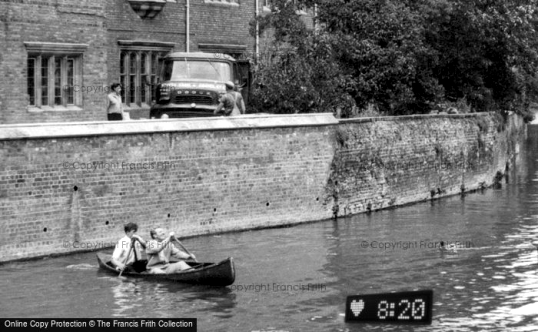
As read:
**8:20**
